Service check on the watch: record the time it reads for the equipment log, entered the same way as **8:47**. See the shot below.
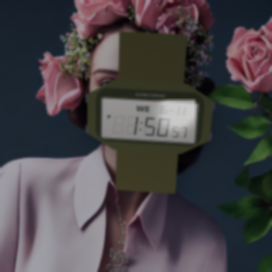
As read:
**1:50**
